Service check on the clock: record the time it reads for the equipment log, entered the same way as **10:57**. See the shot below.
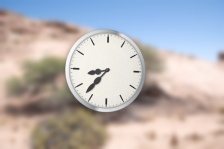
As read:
**8:37**
